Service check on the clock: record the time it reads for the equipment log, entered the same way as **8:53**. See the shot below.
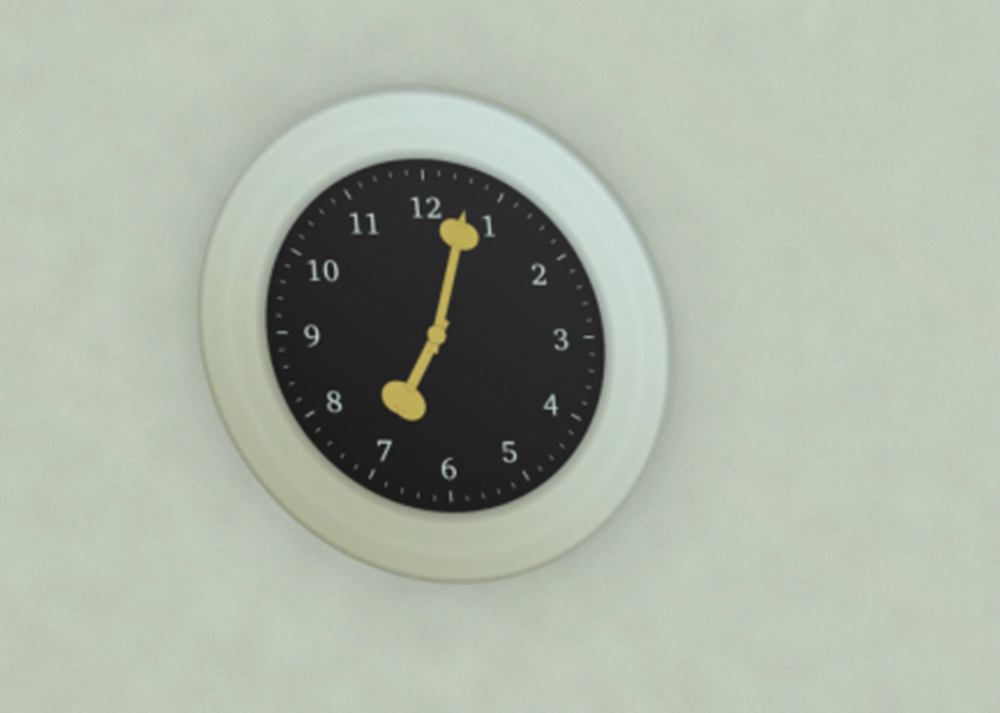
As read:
**7:03**
